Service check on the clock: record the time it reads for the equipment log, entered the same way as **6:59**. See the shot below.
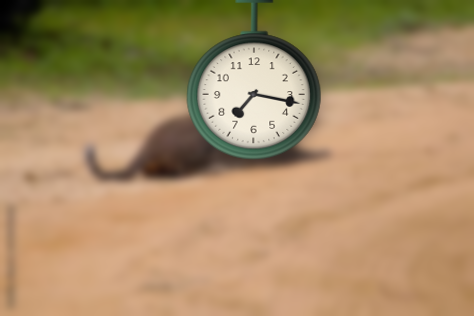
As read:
**7:17**
